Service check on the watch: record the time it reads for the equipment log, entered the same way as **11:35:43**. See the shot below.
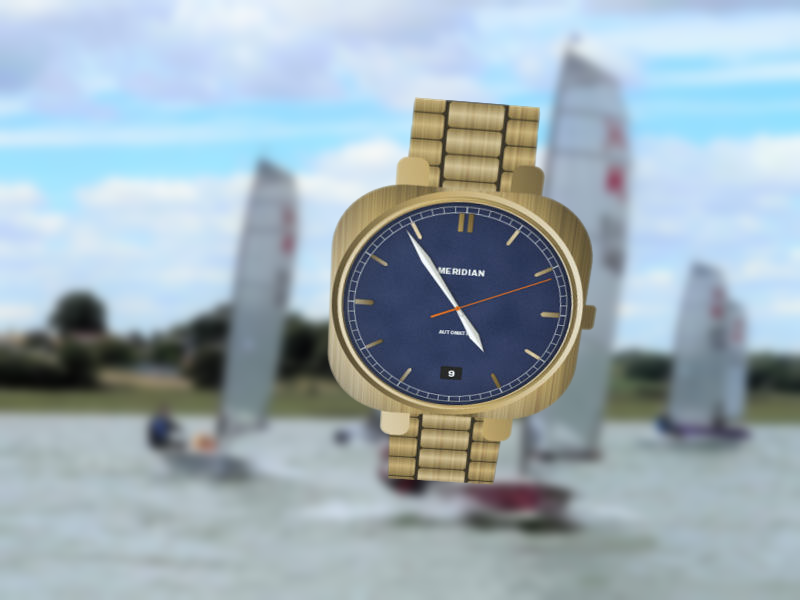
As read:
**4:54:11**
